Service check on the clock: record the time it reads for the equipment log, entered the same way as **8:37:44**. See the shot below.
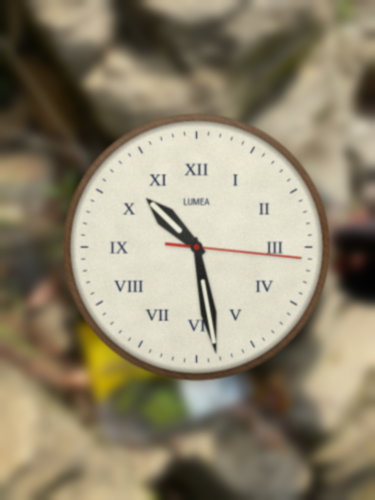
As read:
**10:28:16**
